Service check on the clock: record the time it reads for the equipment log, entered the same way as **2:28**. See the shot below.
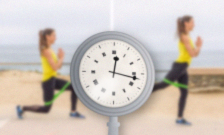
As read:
**12:17**
